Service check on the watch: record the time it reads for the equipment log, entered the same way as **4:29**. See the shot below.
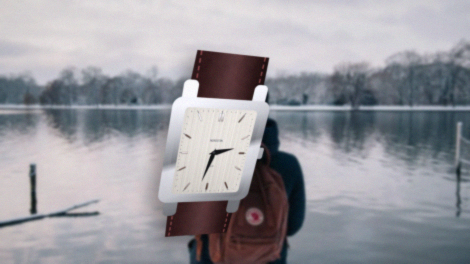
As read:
**2:32**
